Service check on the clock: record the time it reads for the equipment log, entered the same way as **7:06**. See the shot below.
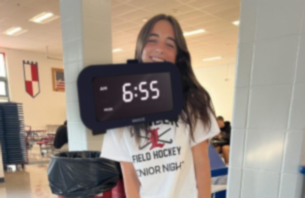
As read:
**6:55**
